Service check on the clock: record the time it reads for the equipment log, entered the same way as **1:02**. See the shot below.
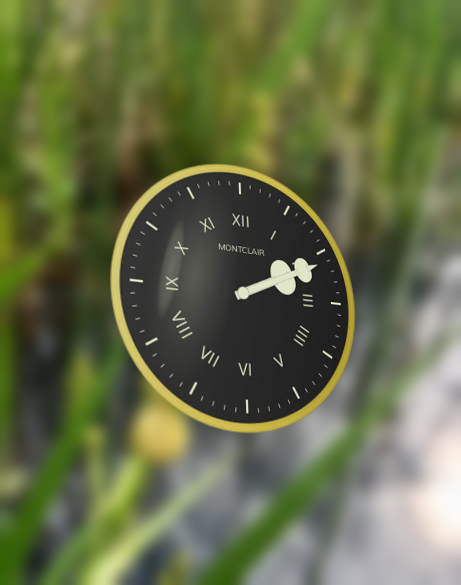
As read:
**2:11**
